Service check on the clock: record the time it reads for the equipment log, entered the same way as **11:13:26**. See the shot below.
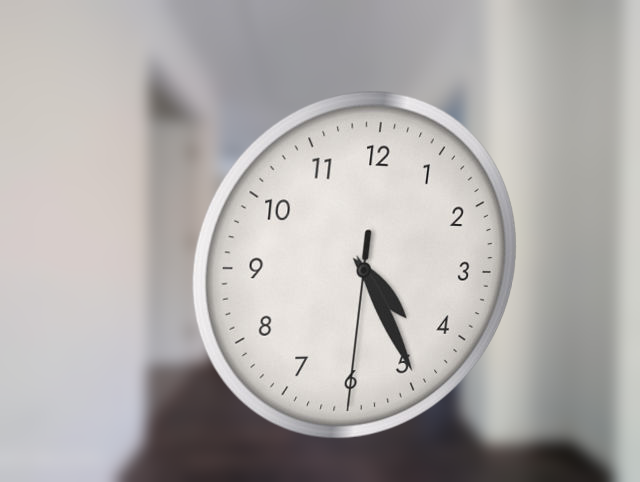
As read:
**4:24:30**
